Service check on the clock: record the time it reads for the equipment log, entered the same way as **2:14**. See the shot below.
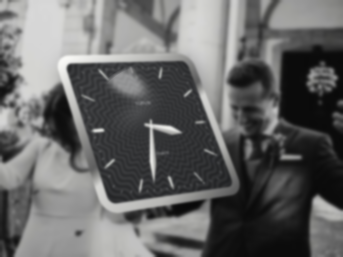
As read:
**3:33**
